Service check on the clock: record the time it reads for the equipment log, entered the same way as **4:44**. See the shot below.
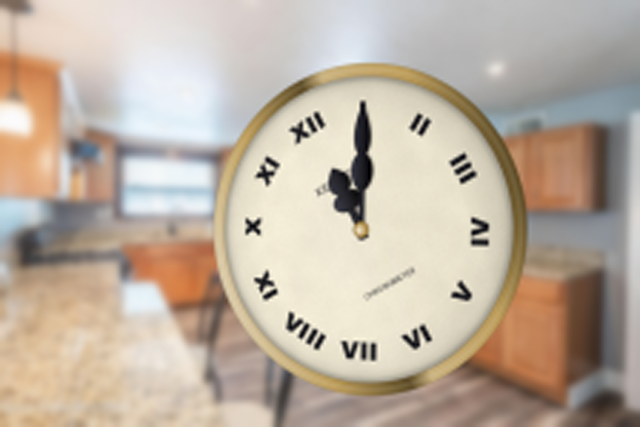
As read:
**12:05**
